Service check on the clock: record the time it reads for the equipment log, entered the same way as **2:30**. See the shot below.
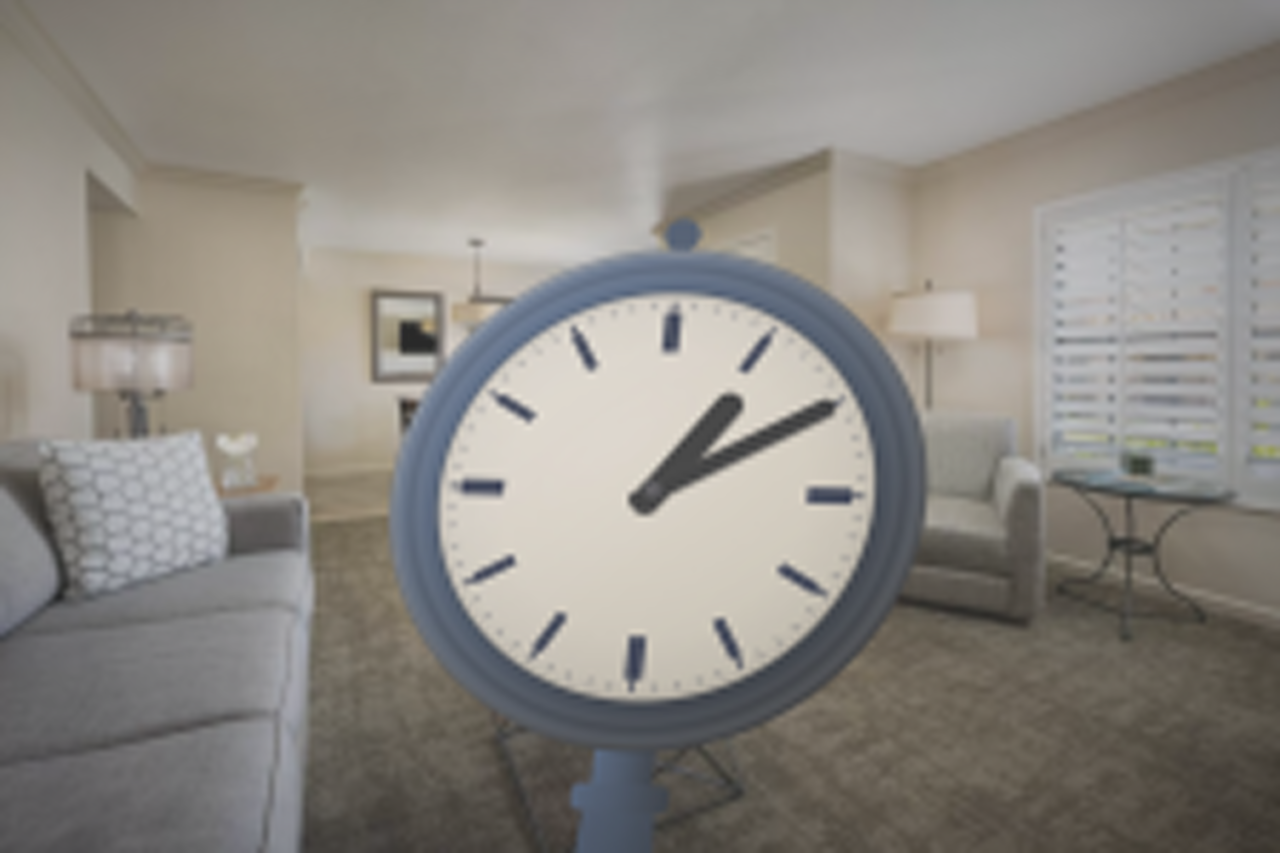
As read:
**1:10**
